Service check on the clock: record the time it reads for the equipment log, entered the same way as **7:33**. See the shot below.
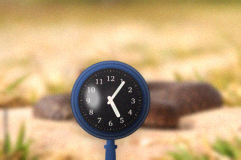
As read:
**5:06**
